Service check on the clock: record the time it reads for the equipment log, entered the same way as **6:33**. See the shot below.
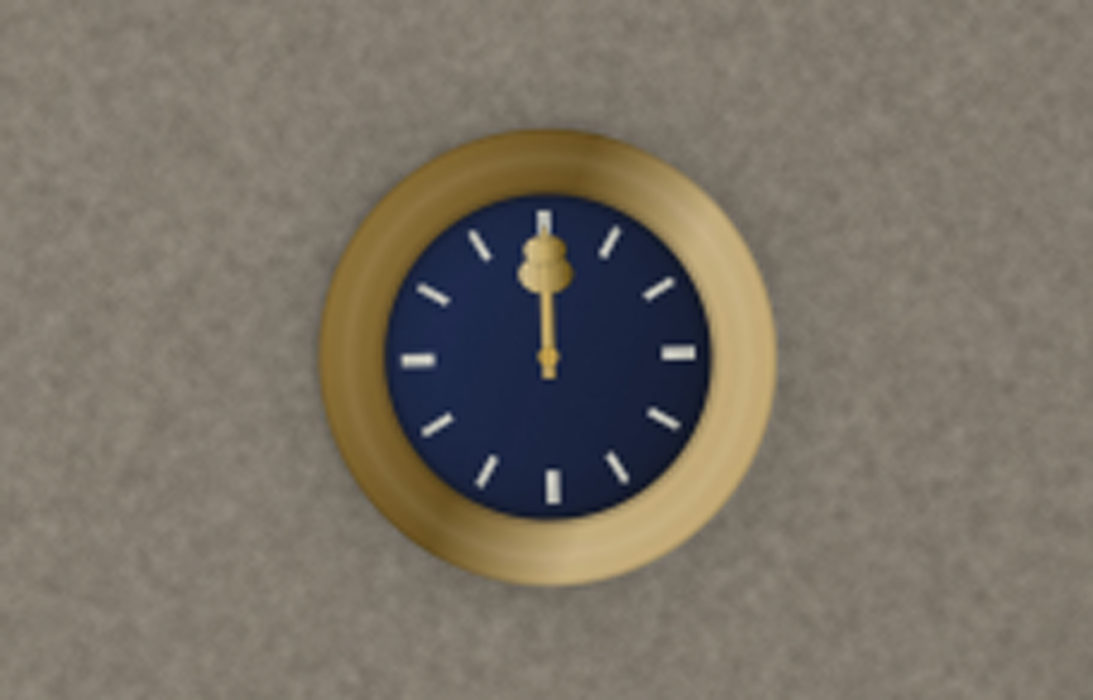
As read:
**12:00**
